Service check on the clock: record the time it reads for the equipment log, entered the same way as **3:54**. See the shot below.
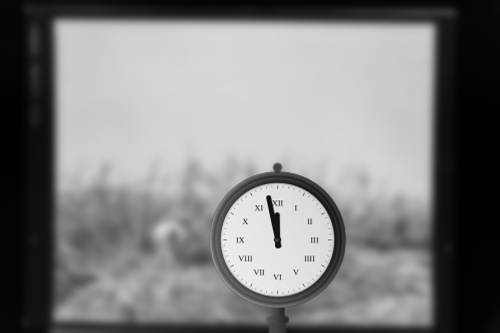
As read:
**11:58**
